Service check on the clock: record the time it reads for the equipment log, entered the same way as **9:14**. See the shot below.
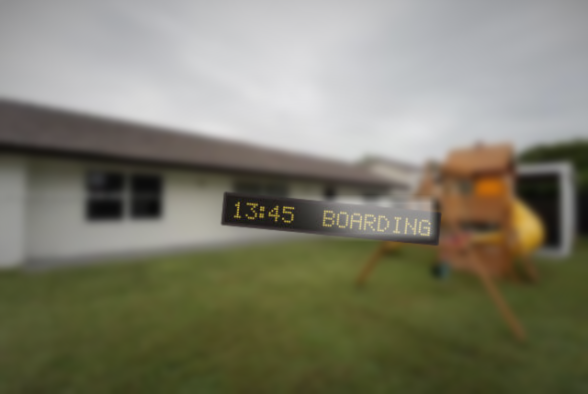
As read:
**13:45**
